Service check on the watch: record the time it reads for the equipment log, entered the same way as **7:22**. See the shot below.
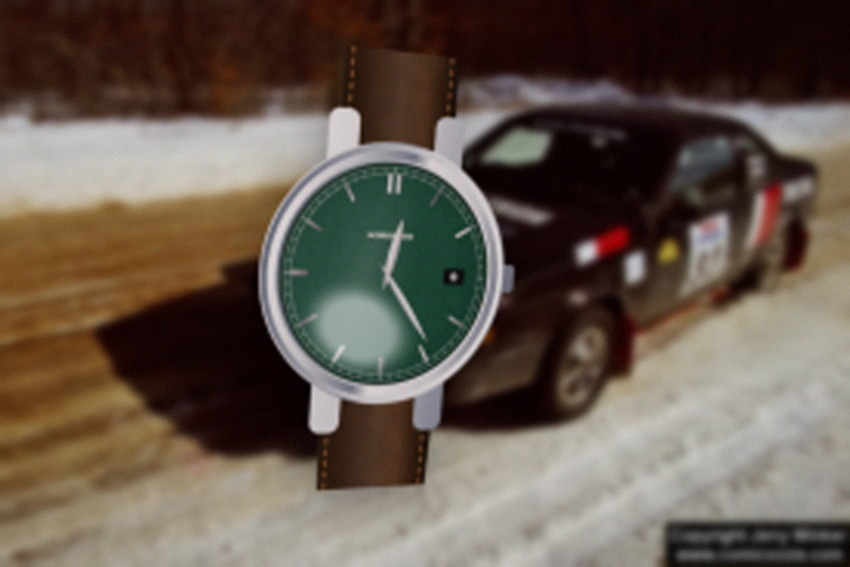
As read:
**12:24**
